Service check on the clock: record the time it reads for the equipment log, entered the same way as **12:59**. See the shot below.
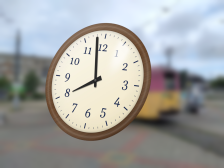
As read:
**7:58**
